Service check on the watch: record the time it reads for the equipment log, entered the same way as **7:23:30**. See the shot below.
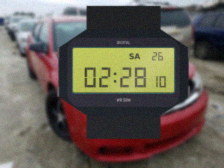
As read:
**2:28:10**
